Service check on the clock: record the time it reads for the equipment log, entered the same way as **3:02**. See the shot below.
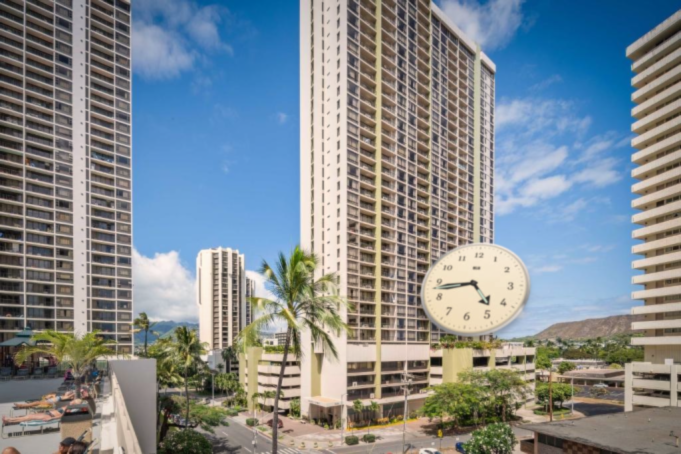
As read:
**4:43**
